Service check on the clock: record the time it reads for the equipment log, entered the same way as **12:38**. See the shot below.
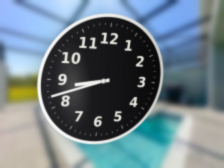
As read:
**8:42**
